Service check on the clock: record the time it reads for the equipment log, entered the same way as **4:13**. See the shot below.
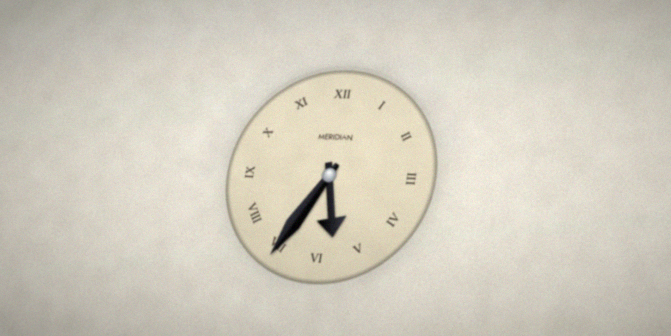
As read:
**5:35**
